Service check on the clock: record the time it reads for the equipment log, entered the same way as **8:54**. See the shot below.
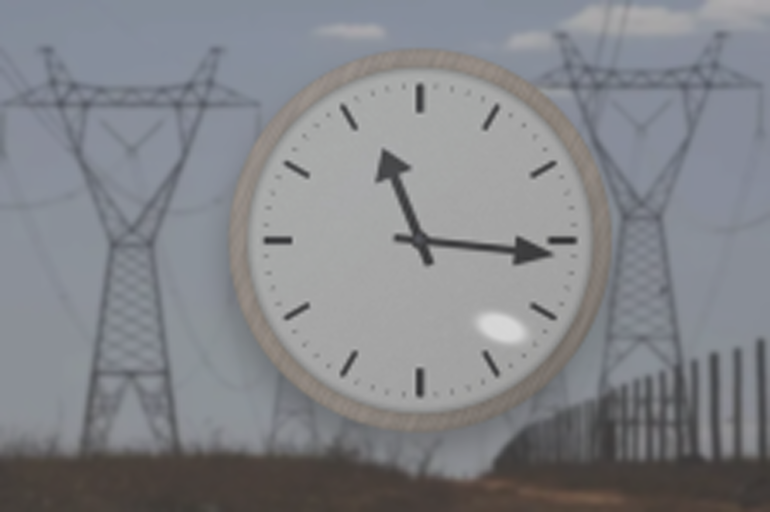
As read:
**11:16**
